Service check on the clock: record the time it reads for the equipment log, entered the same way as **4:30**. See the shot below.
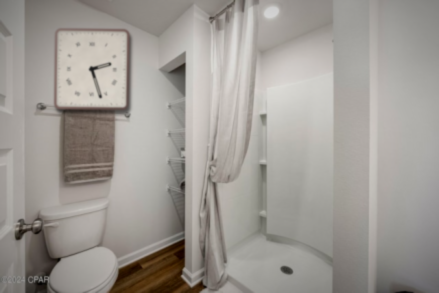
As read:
**2:27**
